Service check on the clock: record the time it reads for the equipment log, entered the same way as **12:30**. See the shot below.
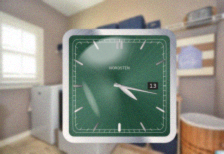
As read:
**4:17**
